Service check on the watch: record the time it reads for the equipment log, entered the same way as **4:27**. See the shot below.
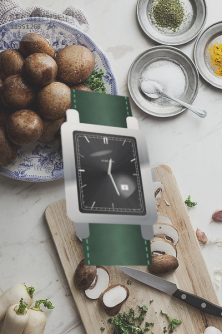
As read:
**12:27**
